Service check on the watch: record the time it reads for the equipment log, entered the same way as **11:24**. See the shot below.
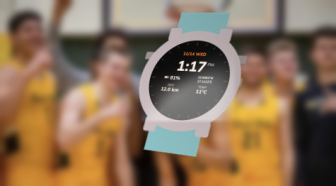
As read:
**1:17**
